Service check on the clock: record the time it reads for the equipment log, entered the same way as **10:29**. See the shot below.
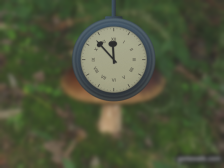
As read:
**11:53**
